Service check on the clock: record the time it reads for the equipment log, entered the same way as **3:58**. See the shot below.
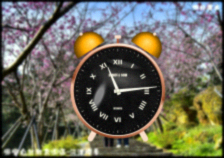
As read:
**11:14**
